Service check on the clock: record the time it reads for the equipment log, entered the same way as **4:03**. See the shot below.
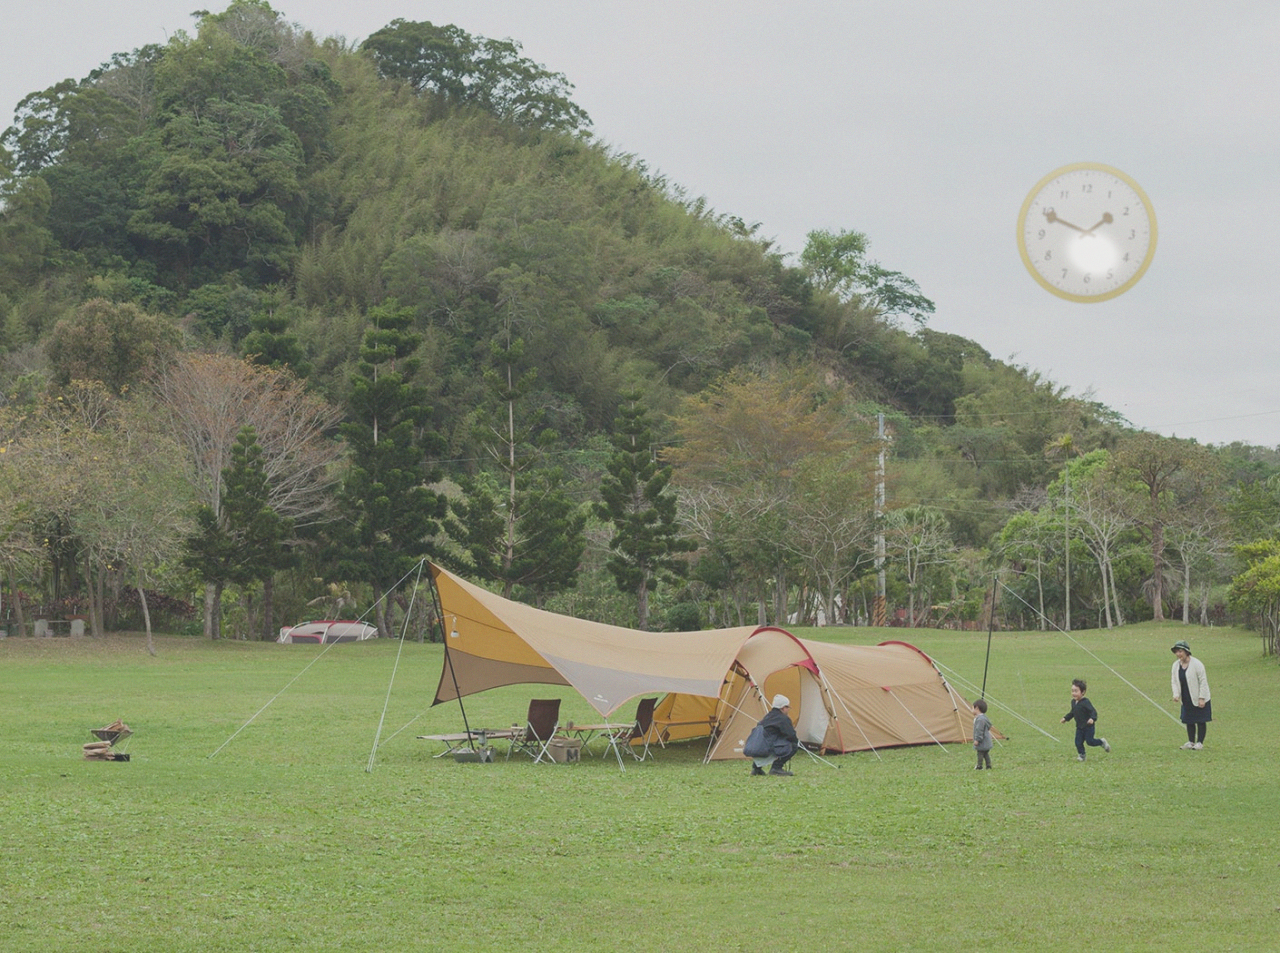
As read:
**1:49**
